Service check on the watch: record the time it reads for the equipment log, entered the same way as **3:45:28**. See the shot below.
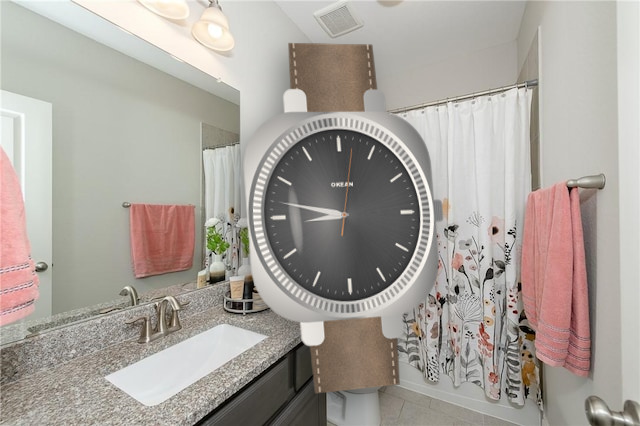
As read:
**8:47:02**
